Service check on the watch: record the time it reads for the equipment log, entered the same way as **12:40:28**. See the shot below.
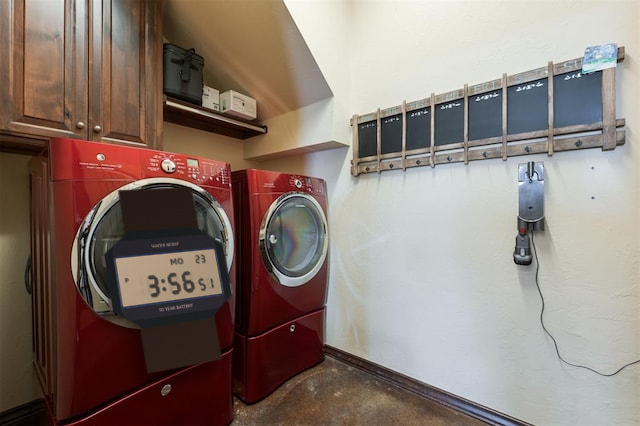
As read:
**3:56:51**
